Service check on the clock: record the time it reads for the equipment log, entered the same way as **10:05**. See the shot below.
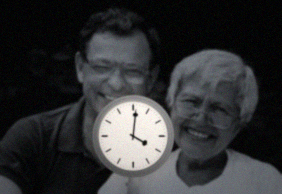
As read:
**4:01**
